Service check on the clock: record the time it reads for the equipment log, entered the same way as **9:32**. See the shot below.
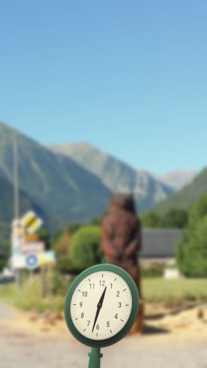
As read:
**12:32**
